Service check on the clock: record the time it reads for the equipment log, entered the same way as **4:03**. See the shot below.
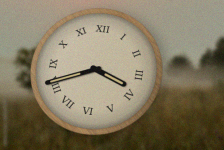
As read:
**3:41**
